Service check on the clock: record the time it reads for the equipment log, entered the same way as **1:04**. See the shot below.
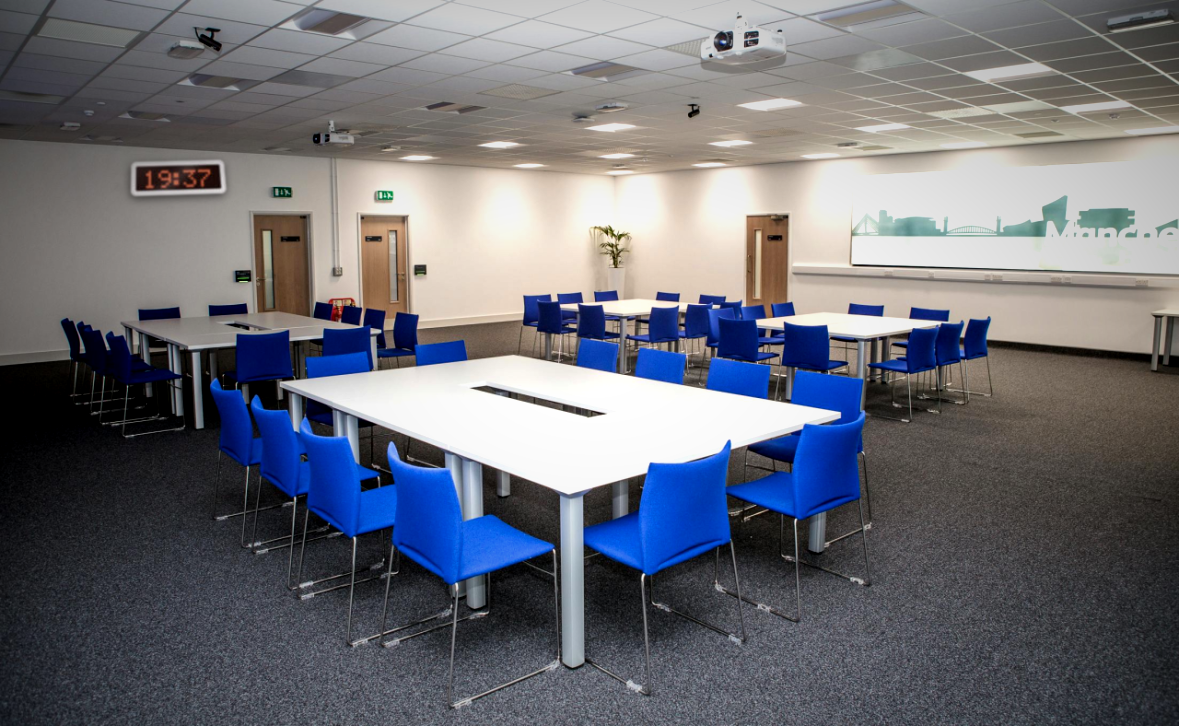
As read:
**19:37**
